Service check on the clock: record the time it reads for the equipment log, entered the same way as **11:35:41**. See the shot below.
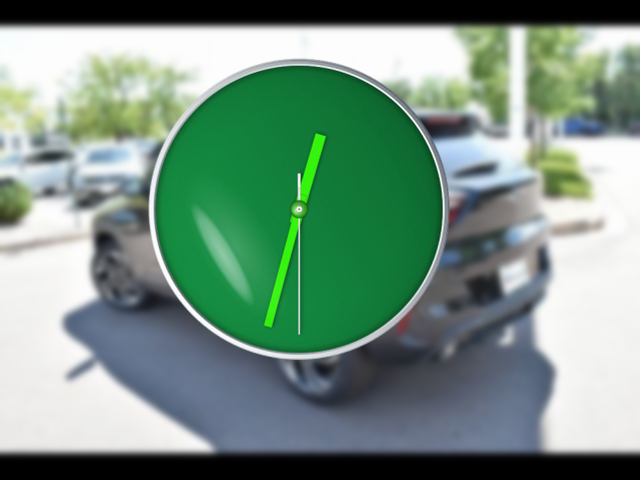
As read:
**12:32:30**
